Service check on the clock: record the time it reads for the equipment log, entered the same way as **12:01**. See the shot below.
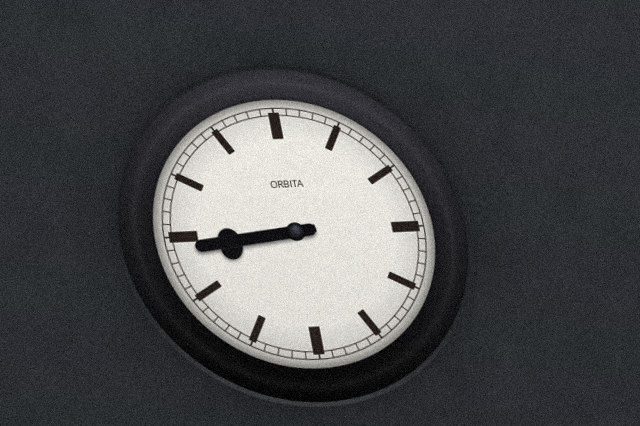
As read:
**8:44**
